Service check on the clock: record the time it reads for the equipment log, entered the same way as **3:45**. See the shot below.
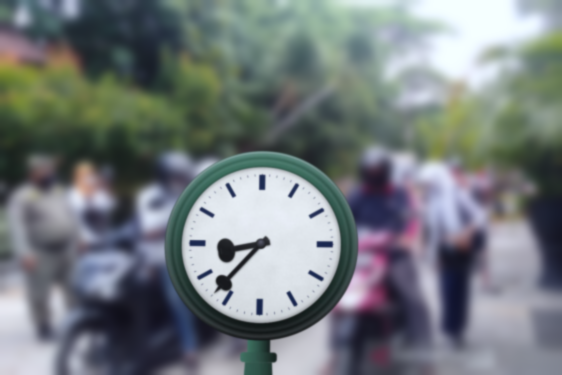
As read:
**8:37**
